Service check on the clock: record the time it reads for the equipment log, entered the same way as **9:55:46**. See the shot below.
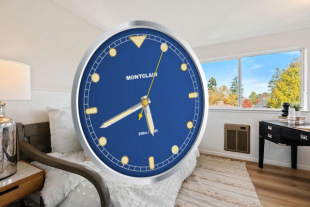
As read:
**5:42:05**
